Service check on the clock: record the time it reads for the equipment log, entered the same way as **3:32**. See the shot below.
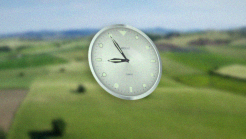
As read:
**8:55**
